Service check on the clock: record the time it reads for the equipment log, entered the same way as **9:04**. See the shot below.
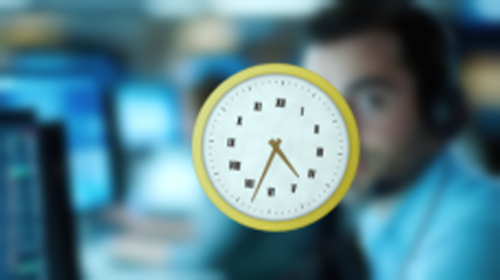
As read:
**4:33**
